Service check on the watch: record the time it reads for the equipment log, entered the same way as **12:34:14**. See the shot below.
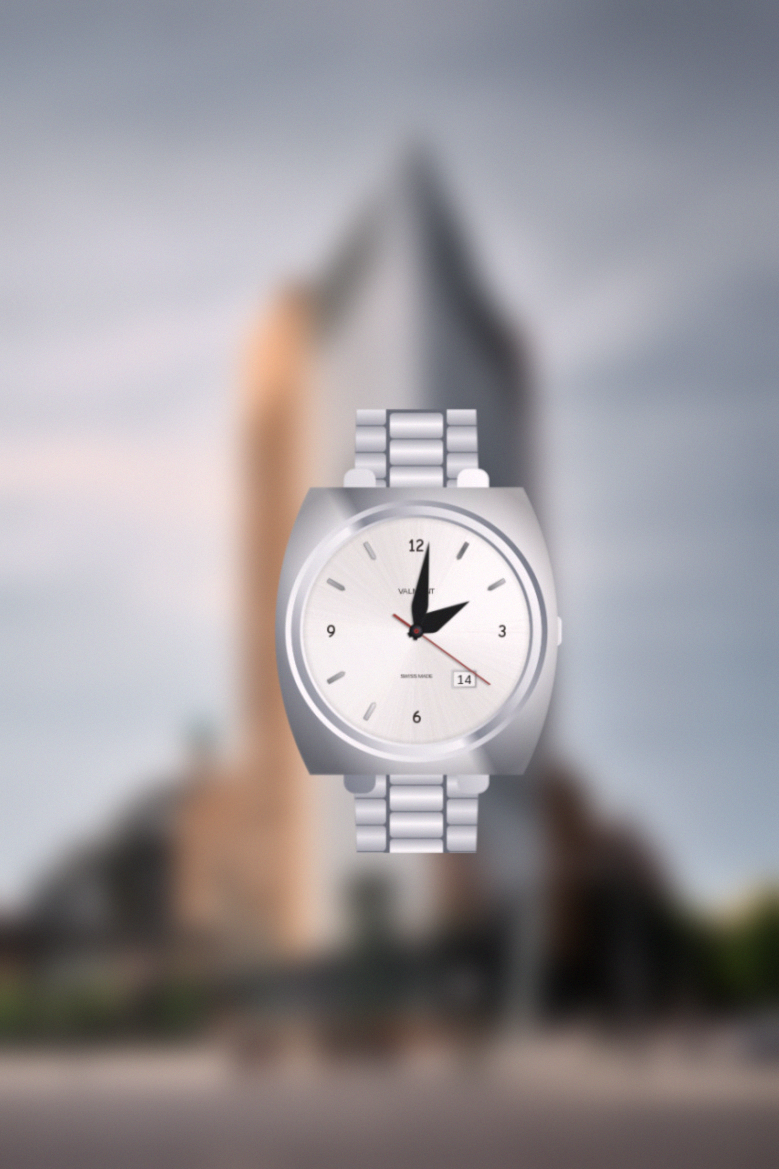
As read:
**2:01:21**
